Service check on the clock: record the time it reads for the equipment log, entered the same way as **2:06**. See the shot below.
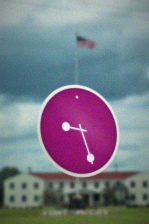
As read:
**9:28**
